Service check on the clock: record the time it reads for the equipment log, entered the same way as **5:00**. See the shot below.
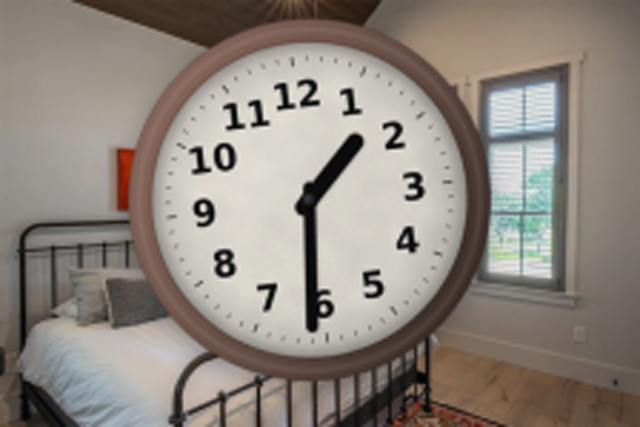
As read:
**1:31**
